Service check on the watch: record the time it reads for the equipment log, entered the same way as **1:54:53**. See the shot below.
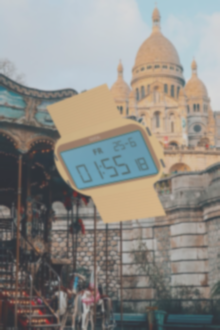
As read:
**1:55:18**
